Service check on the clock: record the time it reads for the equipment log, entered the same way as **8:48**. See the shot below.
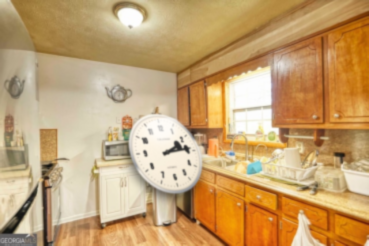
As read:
**2:14**
